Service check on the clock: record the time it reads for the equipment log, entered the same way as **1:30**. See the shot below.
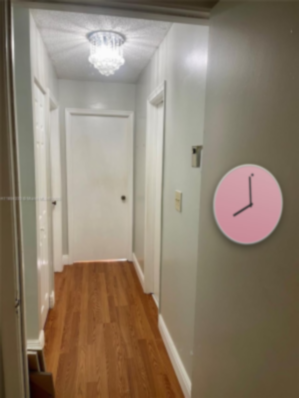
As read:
**7:59**
